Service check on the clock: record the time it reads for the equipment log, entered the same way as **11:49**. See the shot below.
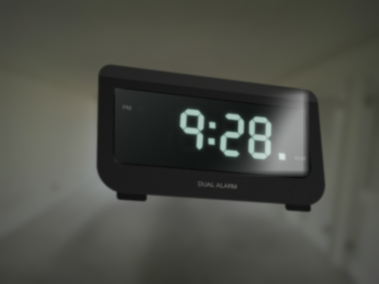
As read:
**9:28**
